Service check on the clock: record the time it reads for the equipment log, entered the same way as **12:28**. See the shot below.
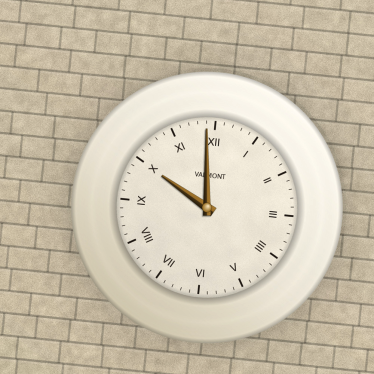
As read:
**9:59**
